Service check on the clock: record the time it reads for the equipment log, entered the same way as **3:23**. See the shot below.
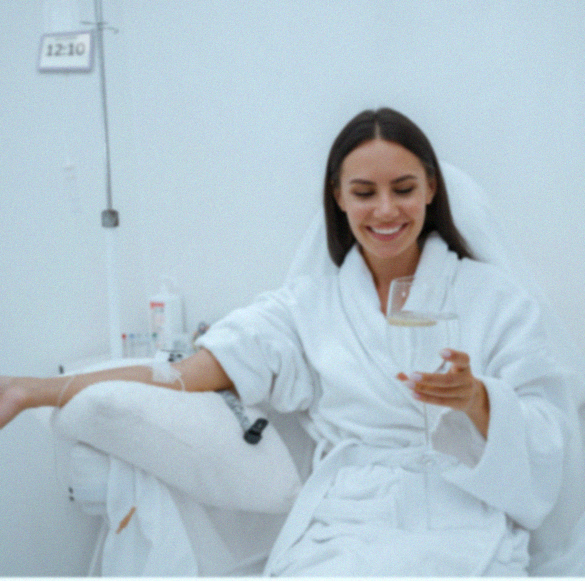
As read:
**12:10**
